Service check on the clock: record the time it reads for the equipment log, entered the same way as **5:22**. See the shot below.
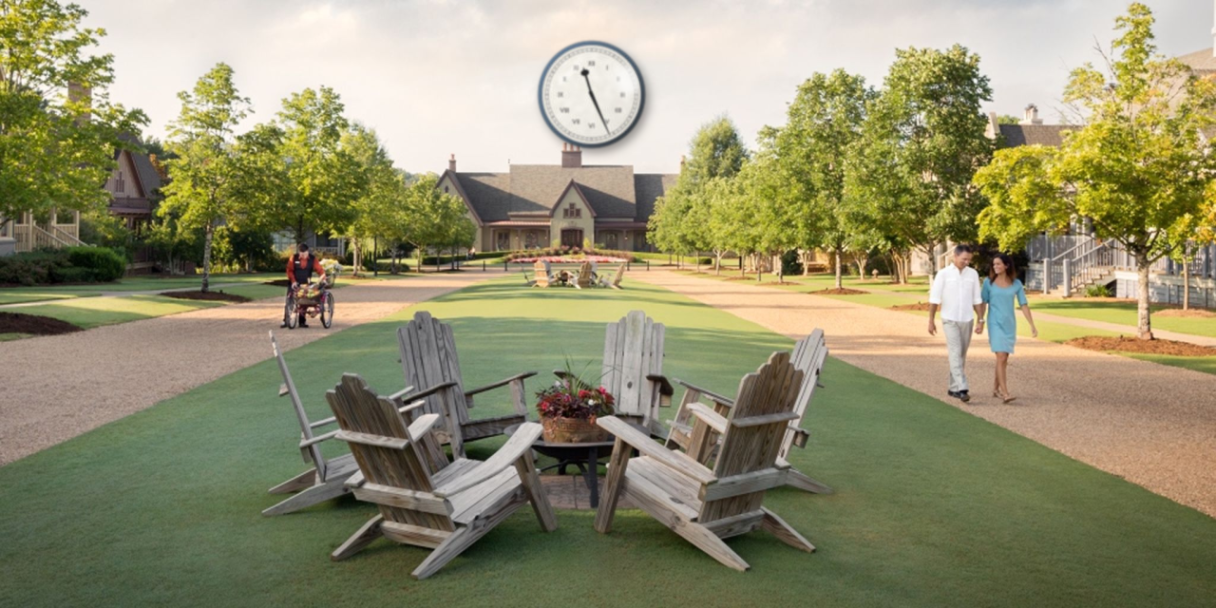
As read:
**11:26**
